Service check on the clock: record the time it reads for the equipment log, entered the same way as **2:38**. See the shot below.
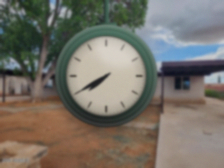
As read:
**7:40**
